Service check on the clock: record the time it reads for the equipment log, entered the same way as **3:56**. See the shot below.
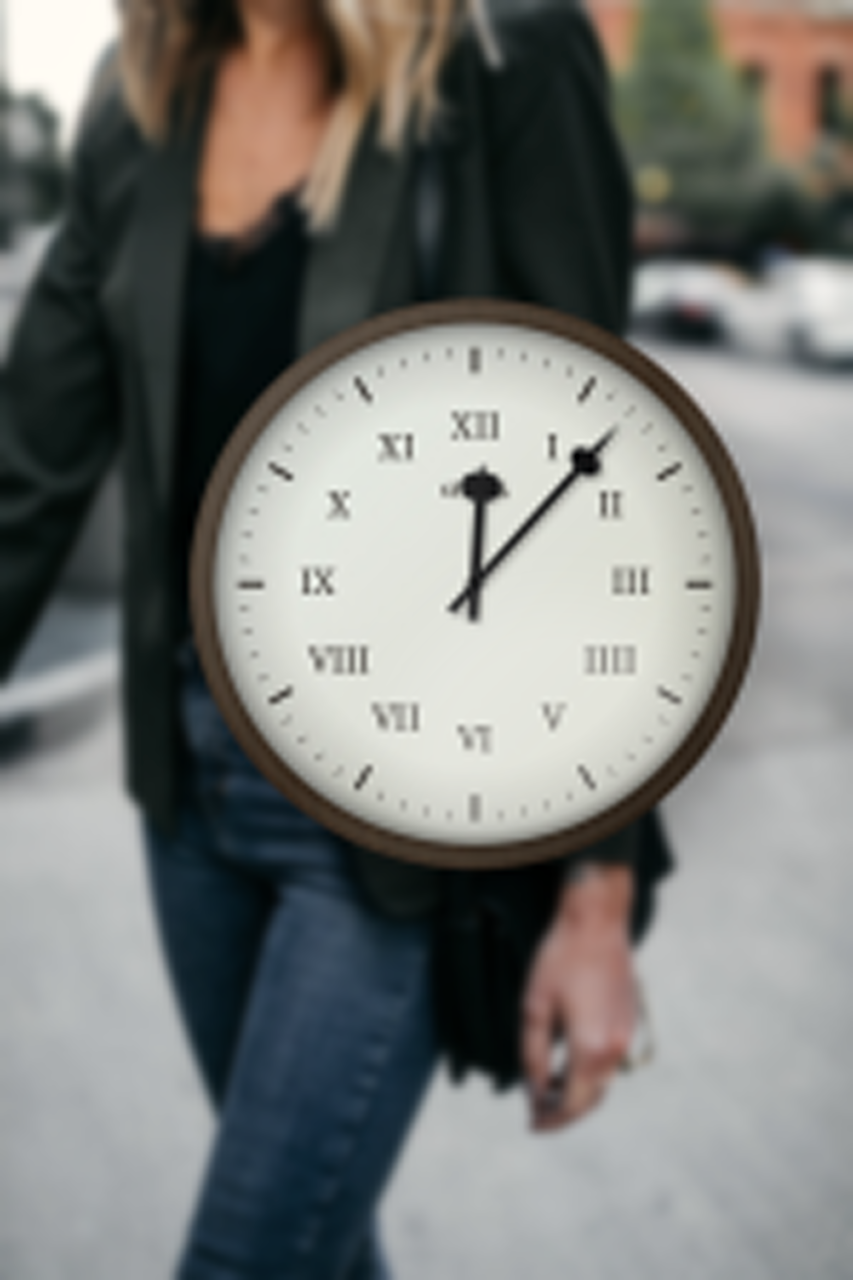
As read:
**12:07**
